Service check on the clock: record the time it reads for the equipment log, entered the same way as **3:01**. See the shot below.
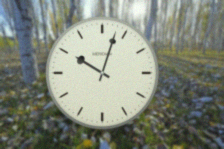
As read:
**10:03**
